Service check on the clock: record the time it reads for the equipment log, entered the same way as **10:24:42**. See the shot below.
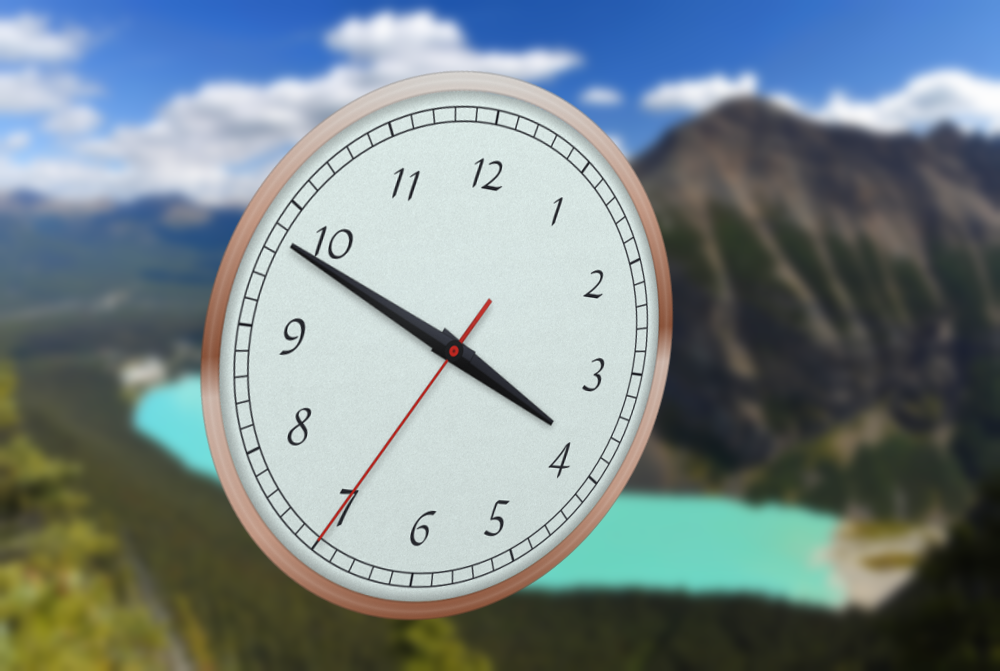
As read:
**3:48:35**
